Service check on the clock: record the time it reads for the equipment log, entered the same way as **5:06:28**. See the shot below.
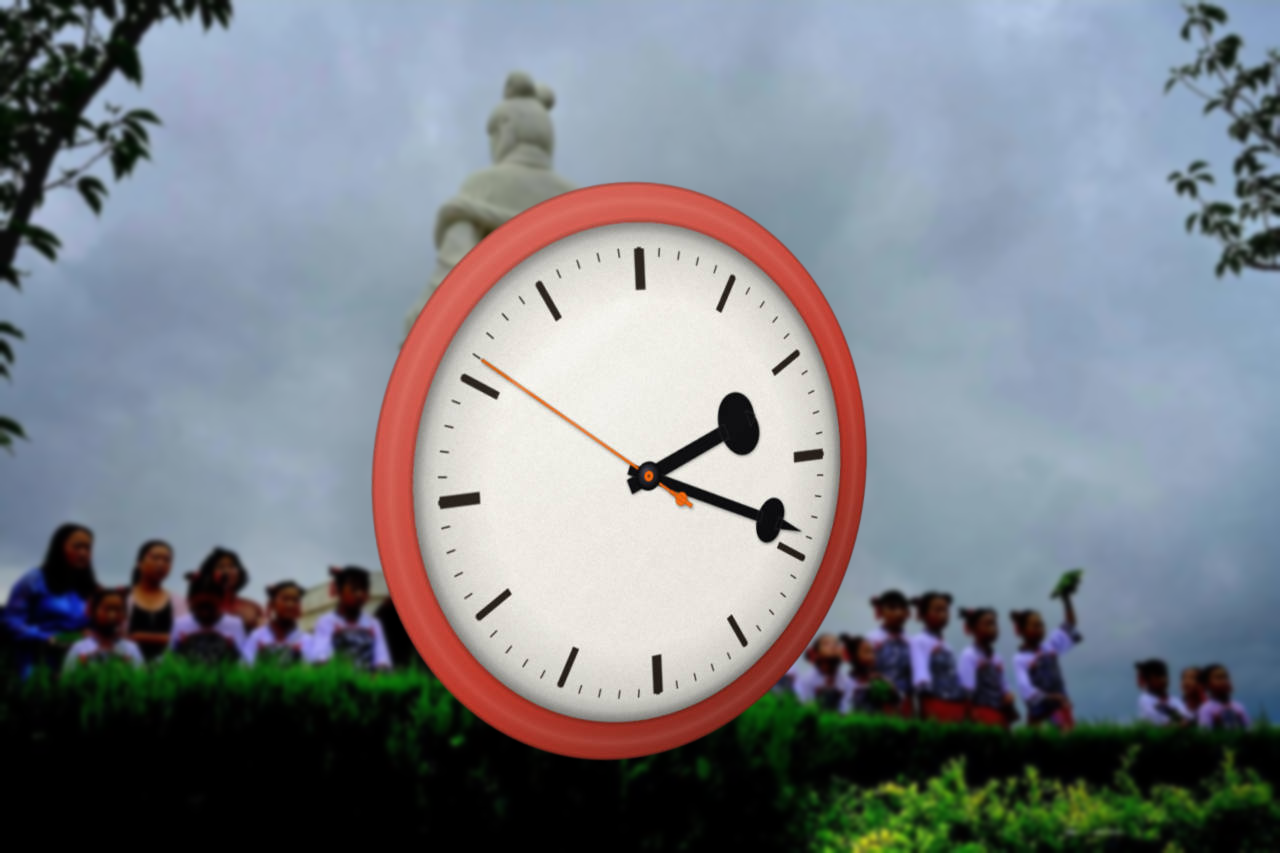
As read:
**2:18:51**
